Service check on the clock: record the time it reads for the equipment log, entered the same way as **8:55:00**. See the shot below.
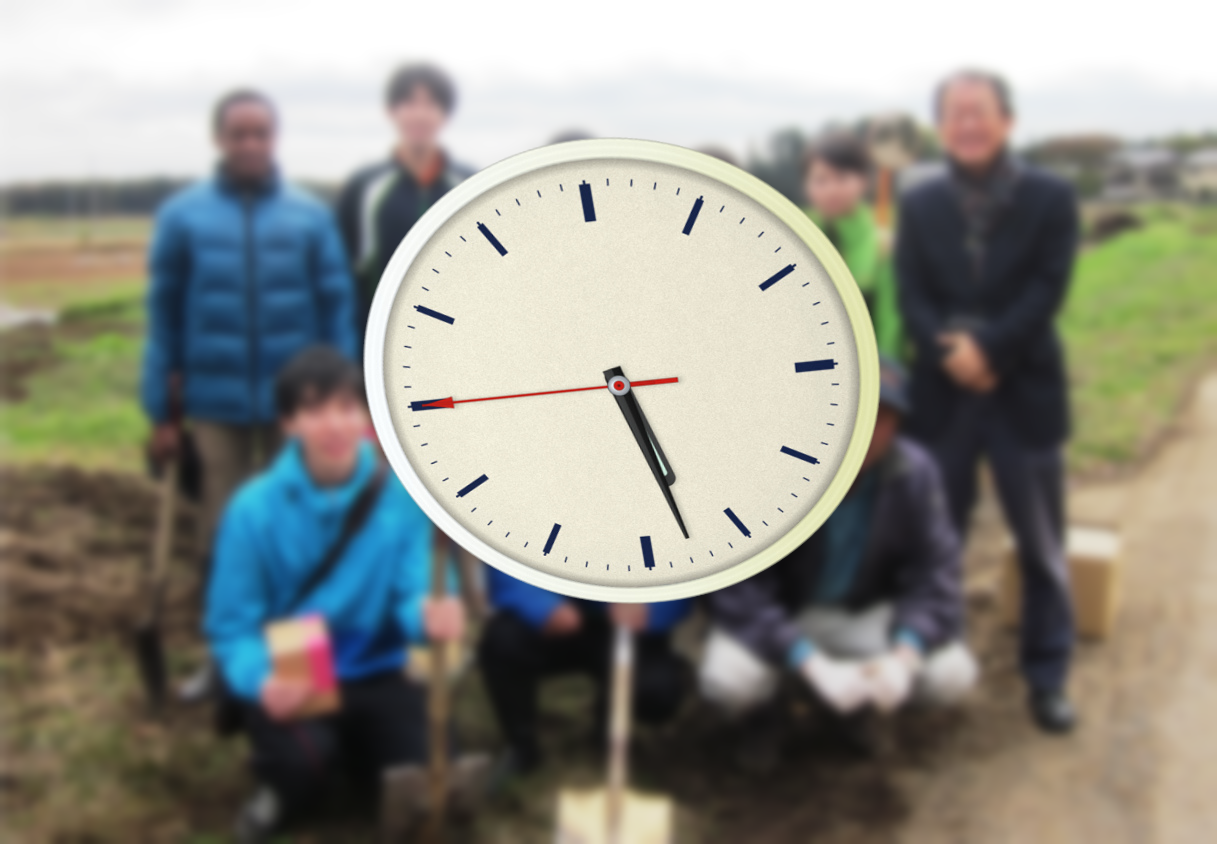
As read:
**5:27:45**
